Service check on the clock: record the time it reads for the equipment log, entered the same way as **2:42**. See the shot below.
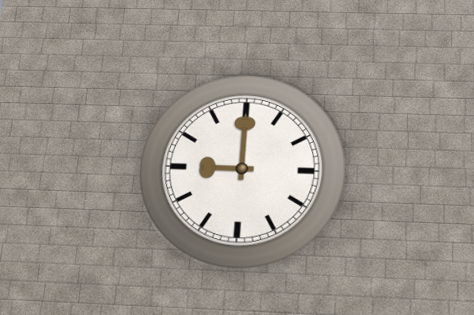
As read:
**9:00**
